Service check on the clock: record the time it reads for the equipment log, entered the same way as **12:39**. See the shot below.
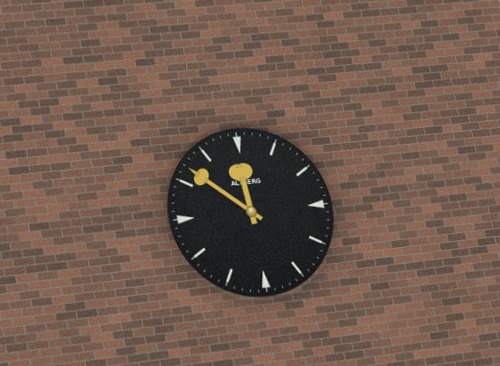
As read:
**11:52**
